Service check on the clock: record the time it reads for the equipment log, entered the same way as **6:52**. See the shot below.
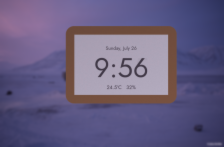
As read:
**9:56**
